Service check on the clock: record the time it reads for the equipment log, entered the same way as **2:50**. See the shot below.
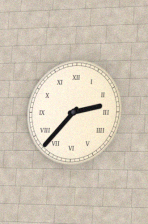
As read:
**2:37**
